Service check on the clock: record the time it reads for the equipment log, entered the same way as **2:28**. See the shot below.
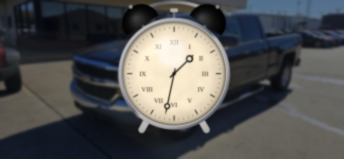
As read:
**1:32**
